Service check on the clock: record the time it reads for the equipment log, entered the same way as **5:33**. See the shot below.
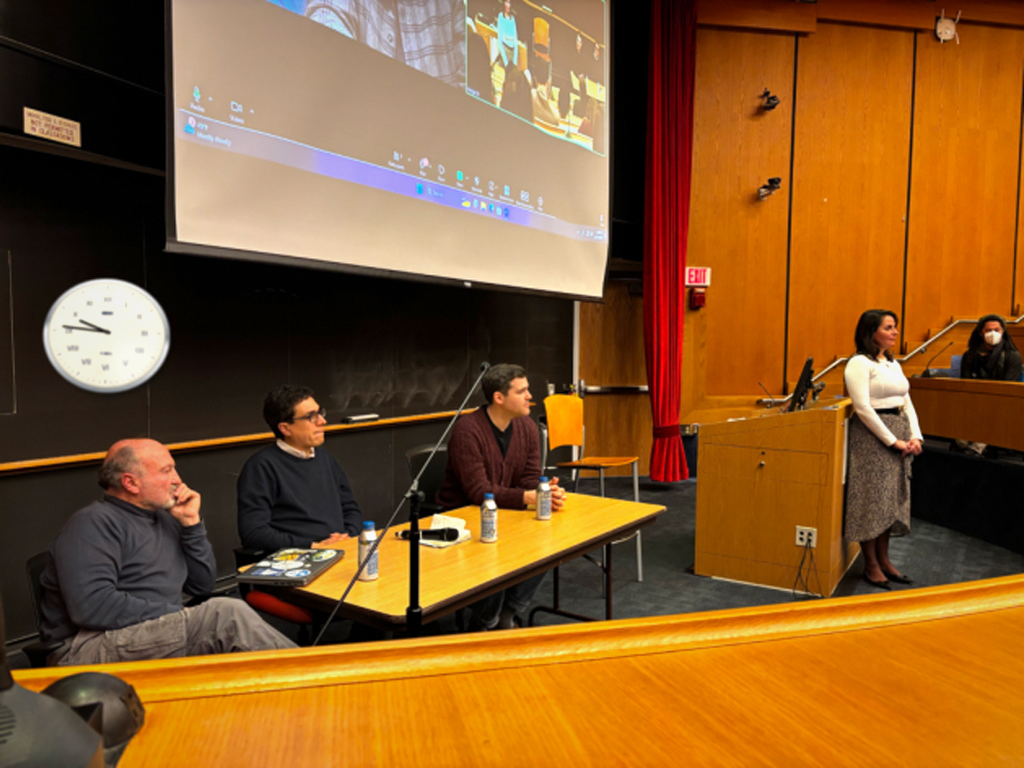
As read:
**9:46**
